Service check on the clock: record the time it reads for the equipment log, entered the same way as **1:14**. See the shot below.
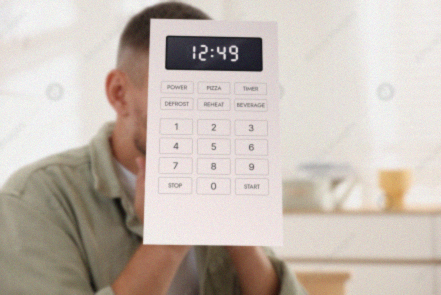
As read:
**12:49**
